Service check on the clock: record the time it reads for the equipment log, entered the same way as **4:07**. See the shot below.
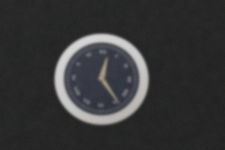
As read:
**12:24**
